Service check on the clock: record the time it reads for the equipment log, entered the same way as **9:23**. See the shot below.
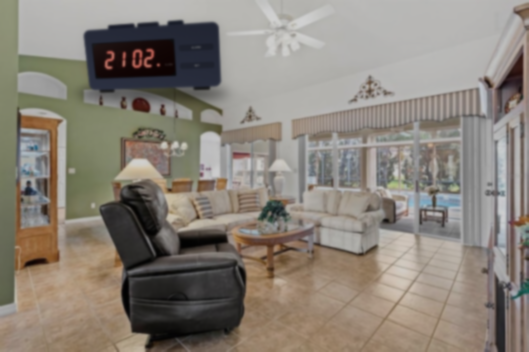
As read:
**21:02**
